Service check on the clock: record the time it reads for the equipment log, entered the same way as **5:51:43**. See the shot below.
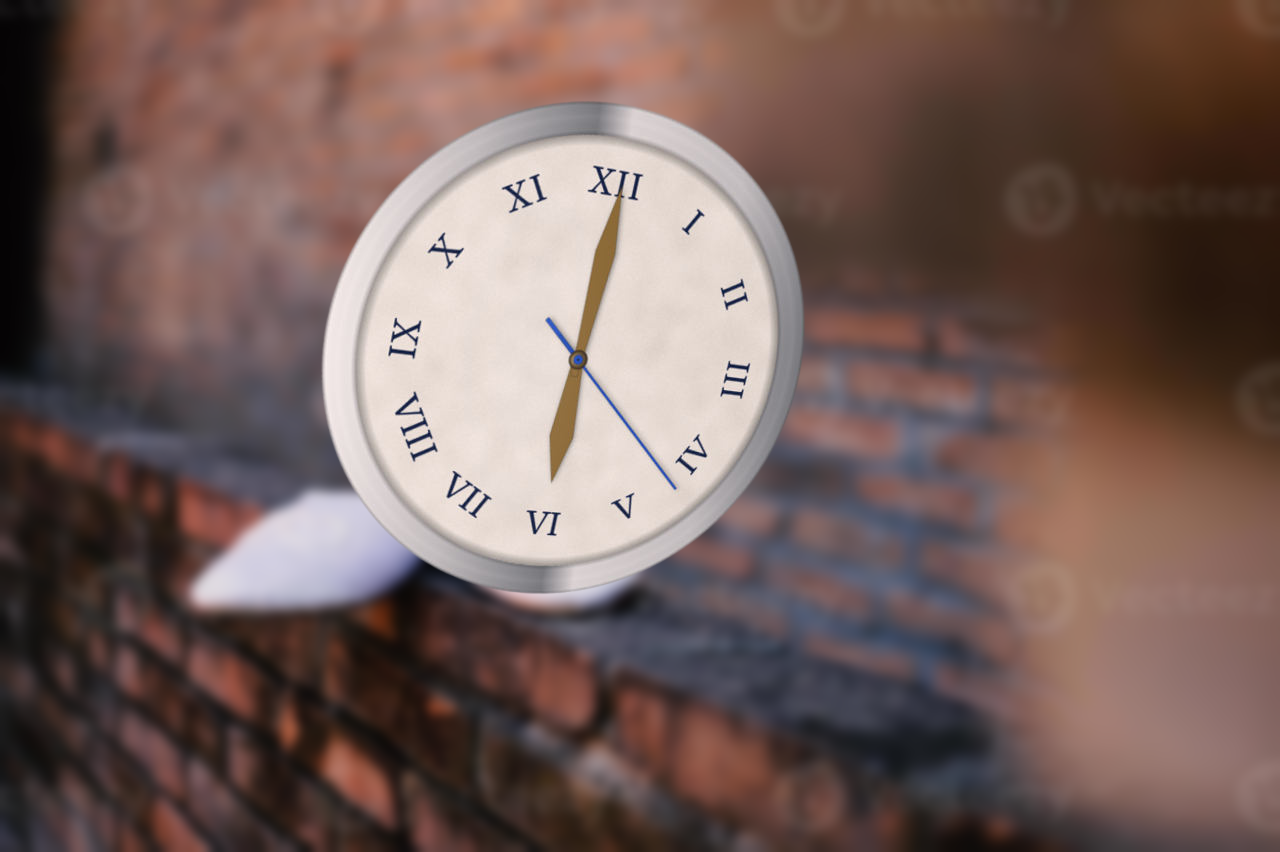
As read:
**6:00:22**
